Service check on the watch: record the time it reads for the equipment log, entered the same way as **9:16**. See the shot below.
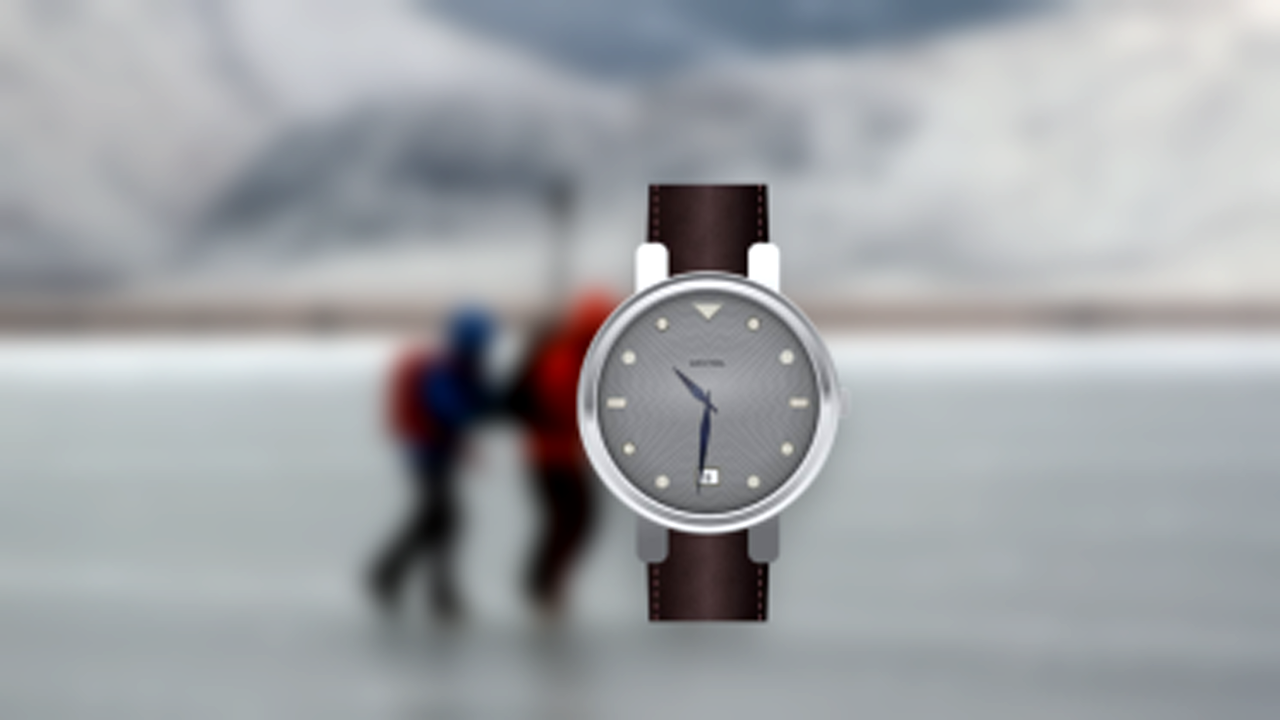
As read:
**10:31**
